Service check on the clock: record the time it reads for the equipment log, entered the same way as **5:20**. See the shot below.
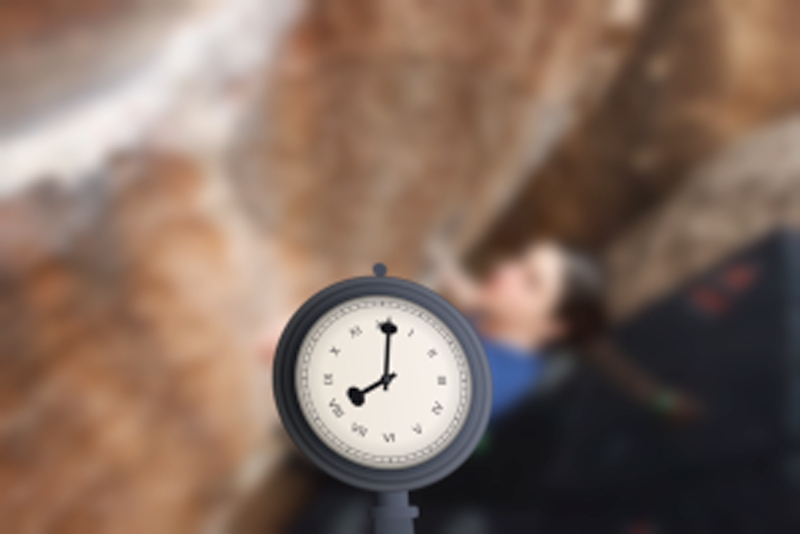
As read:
**8:01**
